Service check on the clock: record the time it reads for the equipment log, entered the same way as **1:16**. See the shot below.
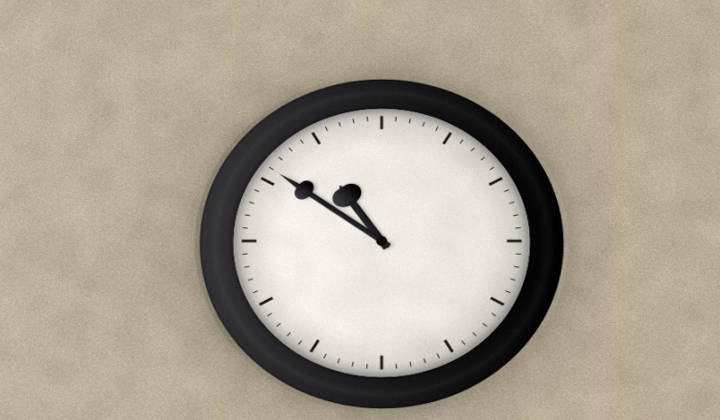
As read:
**10:51**
